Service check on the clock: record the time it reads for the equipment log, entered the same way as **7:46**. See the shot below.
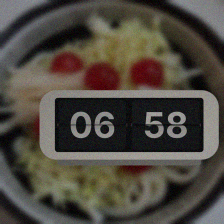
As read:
**6:58**
